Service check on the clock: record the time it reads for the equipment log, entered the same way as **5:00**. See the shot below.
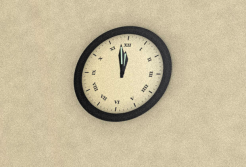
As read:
**11:58**
